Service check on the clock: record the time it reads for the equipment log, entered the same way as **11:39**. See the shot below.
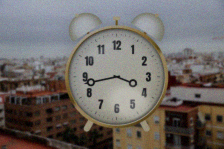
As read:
**3:43**
